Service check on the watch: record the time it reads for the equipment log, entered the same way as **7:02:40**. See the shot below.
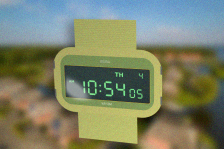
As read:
**10:54:05**
